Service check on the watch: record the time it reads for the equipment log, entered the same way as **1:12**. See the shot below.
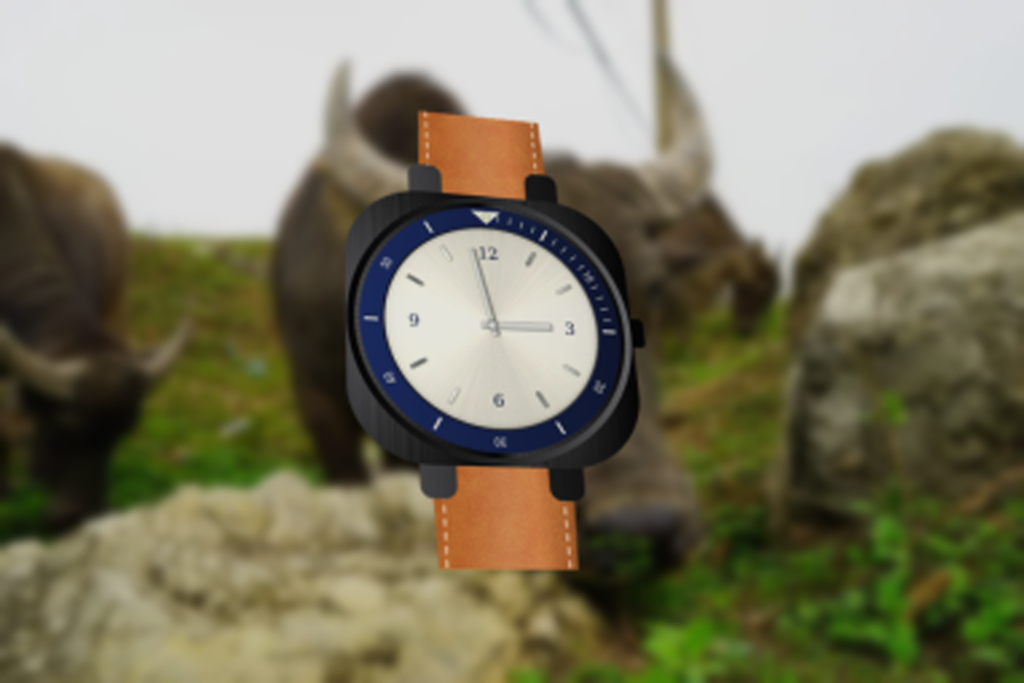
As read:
**2:58**
